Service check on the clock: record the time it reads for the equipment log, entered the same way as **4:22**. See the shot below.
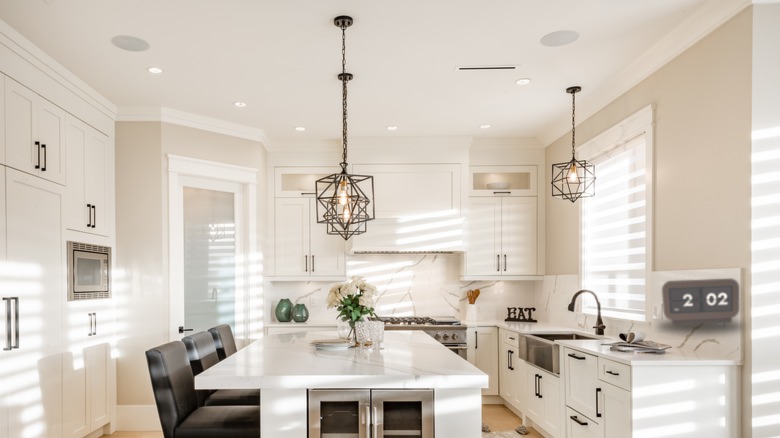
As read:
**2:02**
